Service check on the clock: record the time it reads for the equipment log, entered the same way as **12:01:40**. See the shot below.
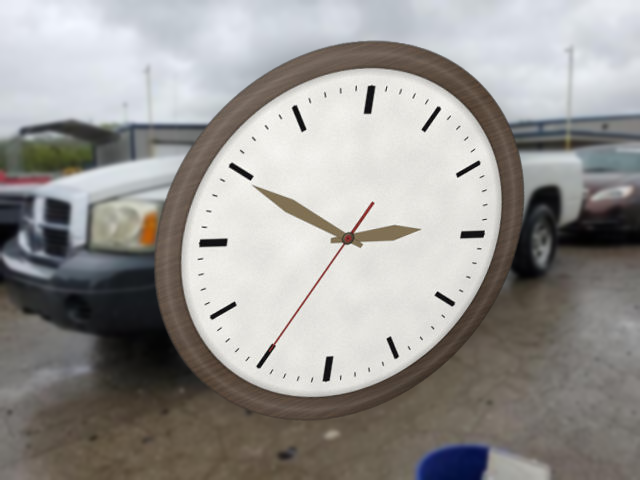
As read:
**2:49:35**
